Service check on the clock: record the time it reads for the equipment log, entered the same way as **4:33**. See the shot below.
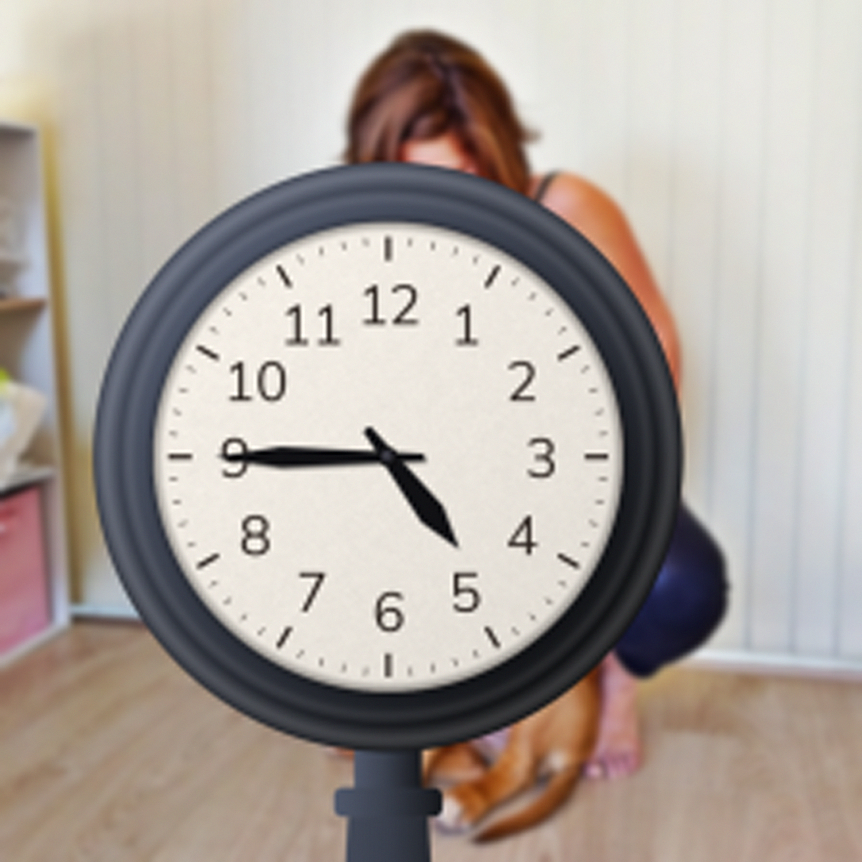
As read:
**4:45**
